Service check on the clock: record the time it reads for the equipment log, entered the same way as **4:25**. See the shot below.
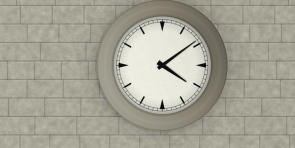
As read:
**4:09**
